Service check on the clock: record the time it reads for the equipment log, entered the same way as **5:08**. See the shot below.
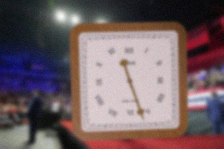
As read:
**11:27**
